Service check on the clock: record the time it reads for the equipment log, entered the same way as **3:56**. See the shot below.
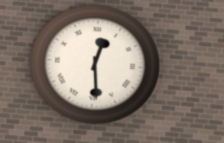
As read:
**12:29**
